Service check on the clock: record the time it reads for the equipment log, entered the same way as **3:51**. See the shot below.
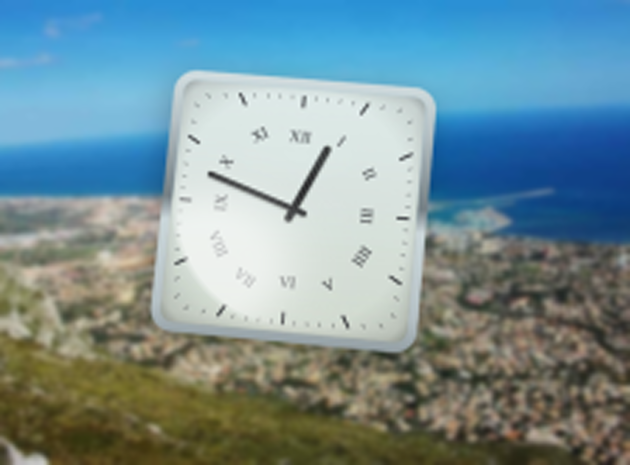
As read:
**12:48**
